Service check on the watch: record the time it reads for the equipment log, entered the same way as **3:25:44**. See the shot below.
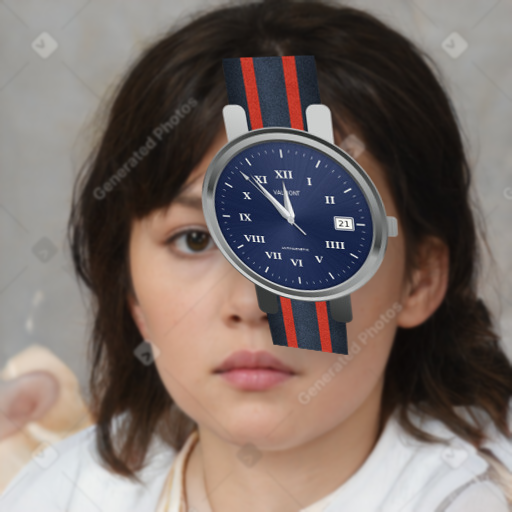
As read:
**11:53:53**
